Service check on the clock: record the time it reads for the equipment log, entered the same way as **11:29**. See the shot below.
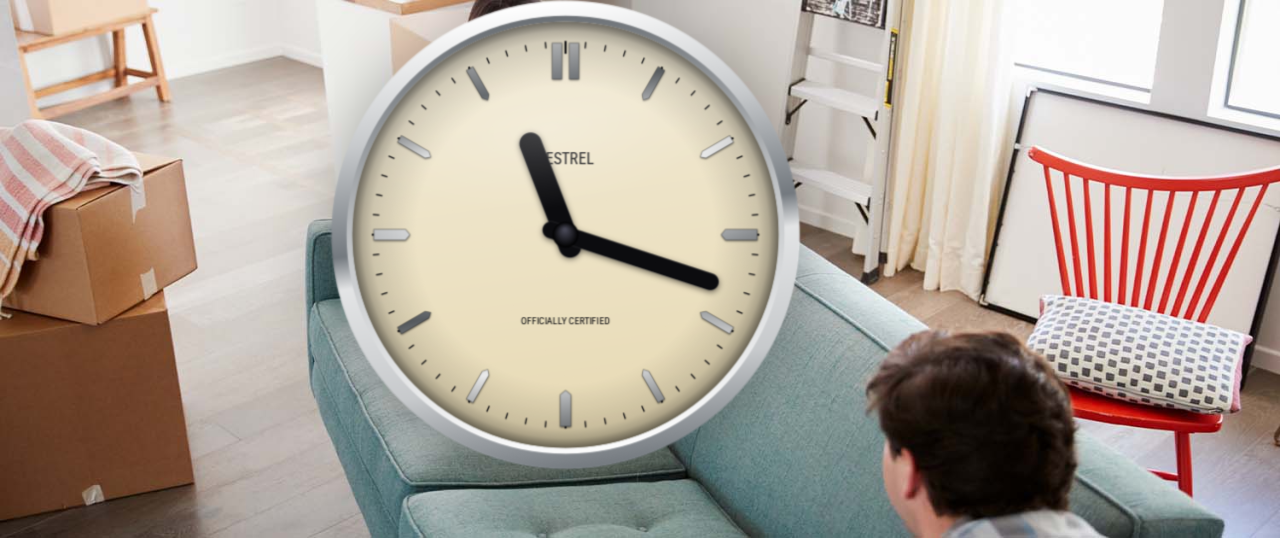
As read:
**11:18**
